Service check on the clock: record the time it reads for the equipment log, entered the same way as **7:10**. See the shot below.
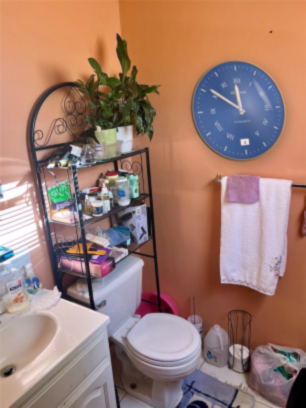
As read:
**11:51**
